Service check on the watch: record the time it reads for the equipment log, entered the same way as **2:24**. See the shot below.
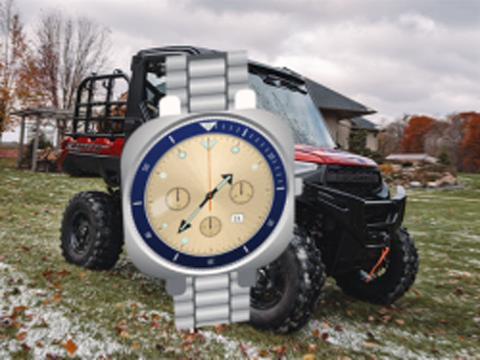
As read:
**1:37**
